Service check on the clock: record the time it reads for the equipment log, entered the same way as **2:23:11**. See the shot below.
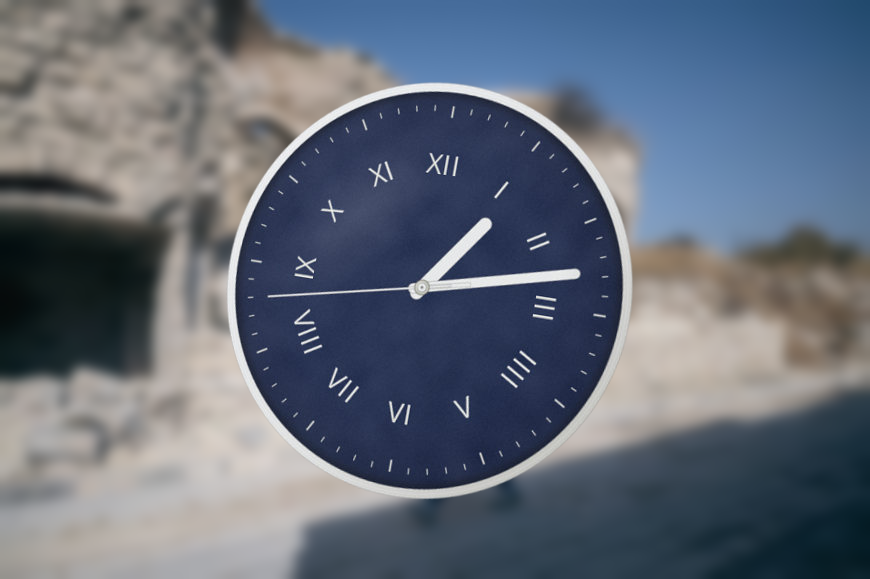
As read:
**1:12:43**
